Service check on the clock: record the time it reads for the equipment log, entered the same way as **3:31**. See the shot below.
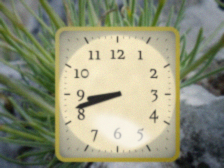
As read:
**8:42**
